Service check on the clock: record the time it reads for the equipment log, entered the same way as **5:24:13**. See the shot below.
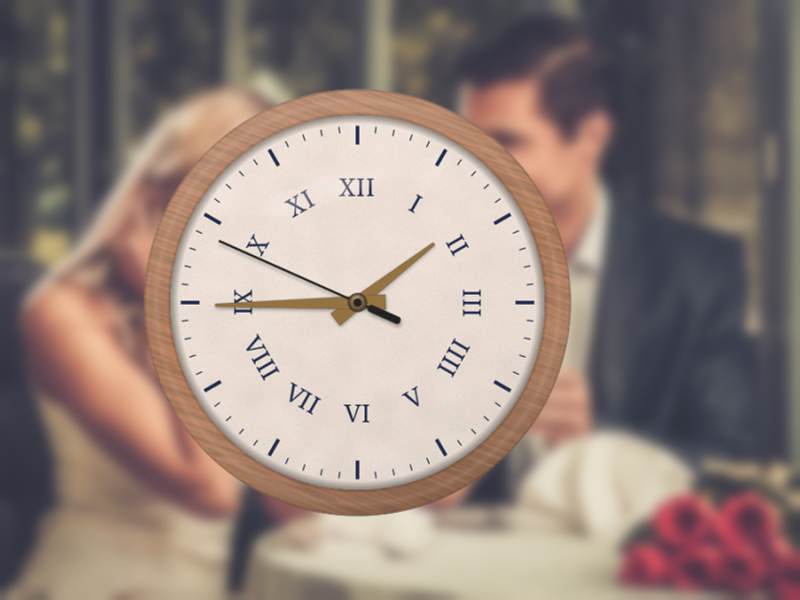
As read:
**1:44:49**
